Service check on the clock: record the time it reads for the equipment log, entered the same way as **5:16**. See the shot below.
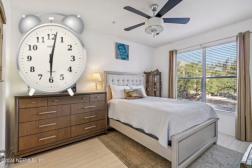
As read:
**6:02**
